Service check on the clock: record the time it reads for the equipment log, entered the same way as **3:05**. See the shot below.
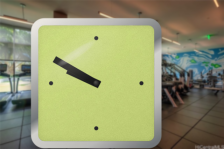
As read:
**9:50**
